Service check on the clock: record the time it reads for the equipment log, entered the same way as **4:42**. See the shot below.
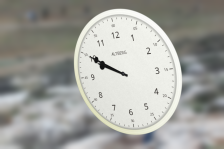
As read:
**9:50**
